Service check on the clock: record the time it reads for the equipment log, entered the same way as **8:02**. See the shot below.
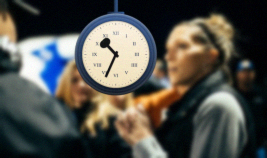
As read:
**10:34**
